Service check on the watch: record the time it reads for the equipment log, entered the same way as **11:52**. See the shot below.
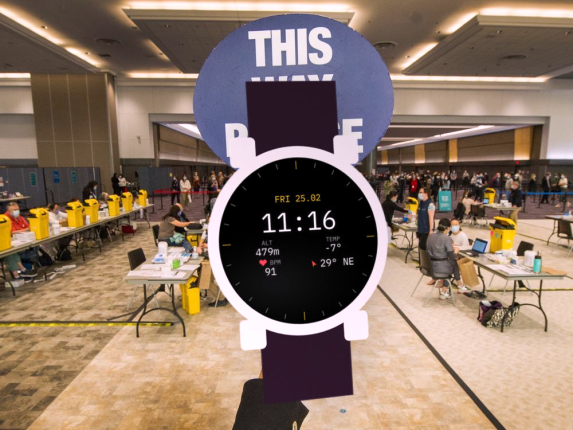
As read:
**11:16**
